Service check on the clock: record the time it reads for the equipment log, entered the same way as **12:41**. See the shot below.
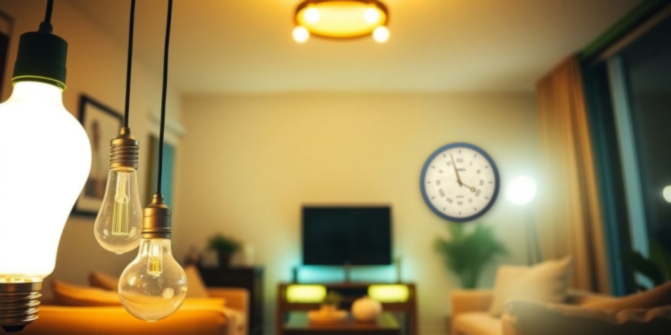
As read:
**3:57**
